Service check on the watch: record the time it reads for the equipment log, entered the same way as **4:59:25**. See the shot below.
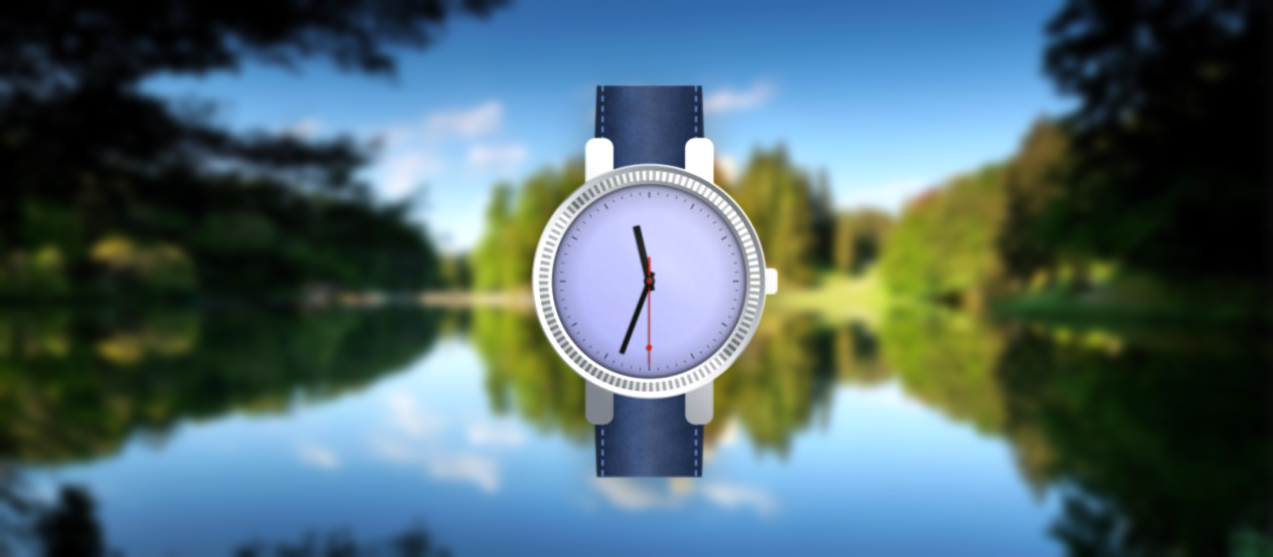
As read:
**11:33:30**
